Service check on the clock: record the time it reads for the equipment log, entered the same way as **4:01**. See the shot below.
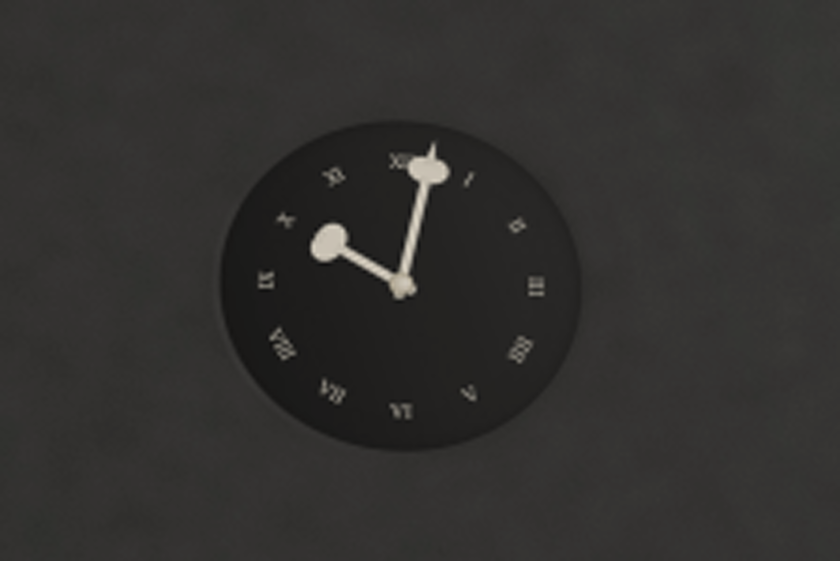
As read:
**10:02**
